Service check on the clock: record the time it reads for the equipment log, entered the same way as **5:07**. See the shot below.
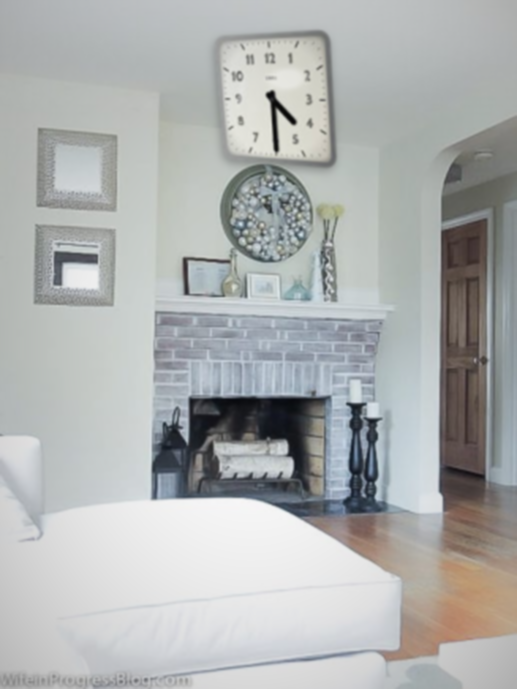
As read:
**4:30**
